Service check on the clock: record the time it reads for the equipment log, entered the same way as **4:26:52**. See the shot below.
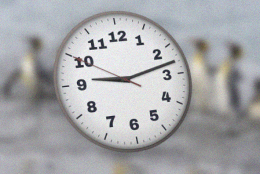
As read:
**9:12:50**
